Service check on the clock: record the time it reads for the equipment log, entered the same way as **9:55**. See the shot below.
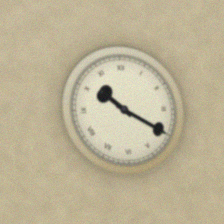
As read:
**10:20**
